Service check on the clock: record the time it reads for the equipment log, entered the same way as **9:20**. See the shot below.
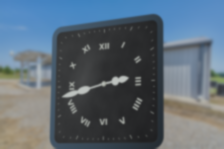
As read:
**2:43**
